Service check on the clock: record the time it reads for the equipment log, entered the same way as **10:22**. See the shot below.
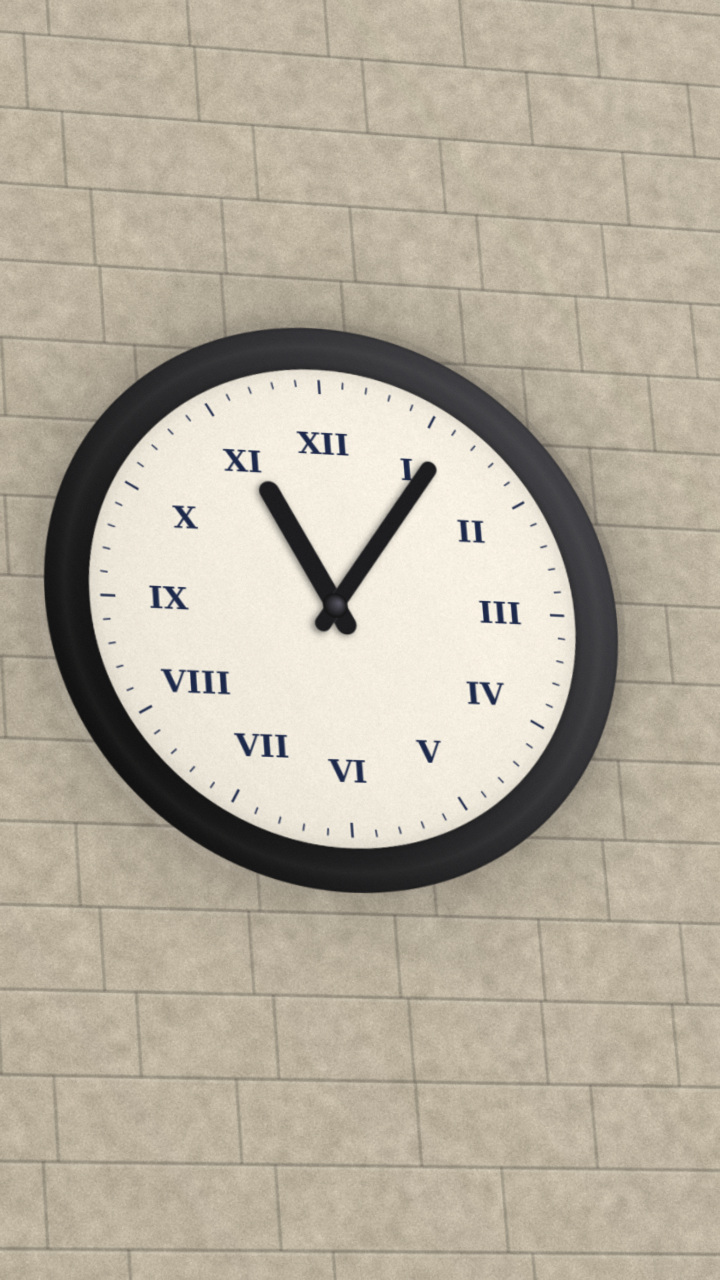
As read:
**11:06**
